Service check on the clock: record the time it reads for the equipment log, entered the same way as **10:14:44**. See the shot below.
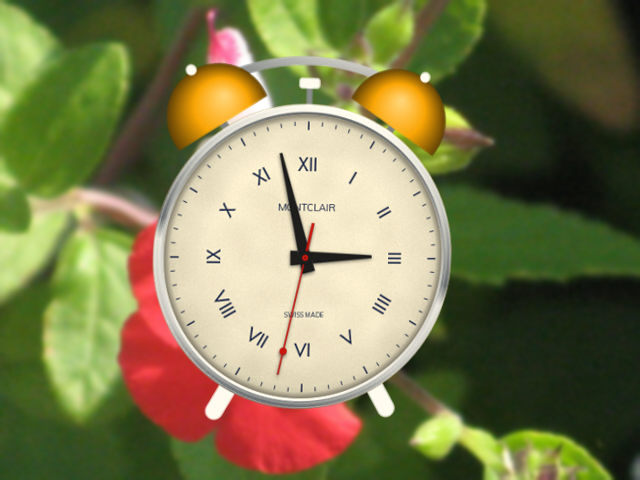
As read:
**2:57:32**
